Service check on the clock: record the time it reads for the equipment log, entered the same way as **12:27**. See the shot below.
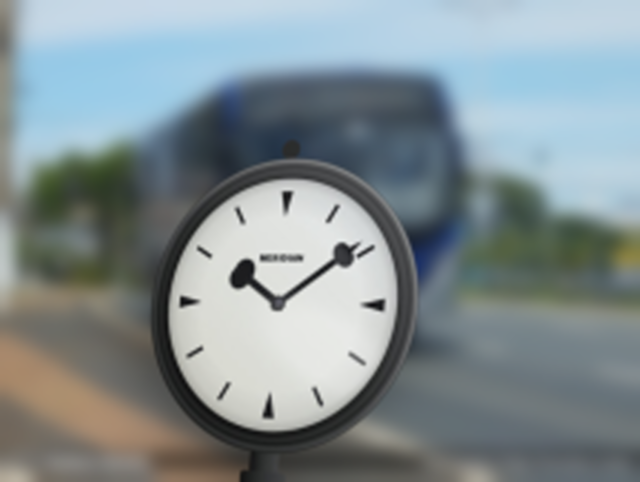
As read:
**10:09**
